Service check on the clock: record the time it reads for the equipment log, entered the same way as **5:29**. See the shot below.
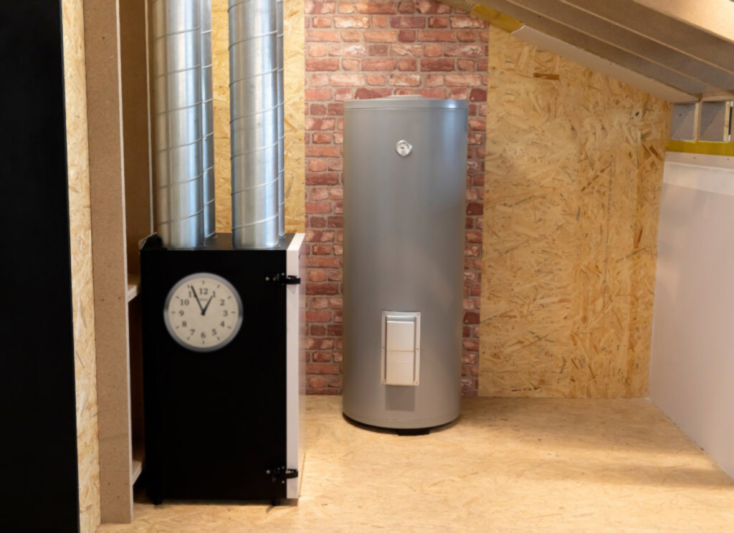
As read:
**12:56**
